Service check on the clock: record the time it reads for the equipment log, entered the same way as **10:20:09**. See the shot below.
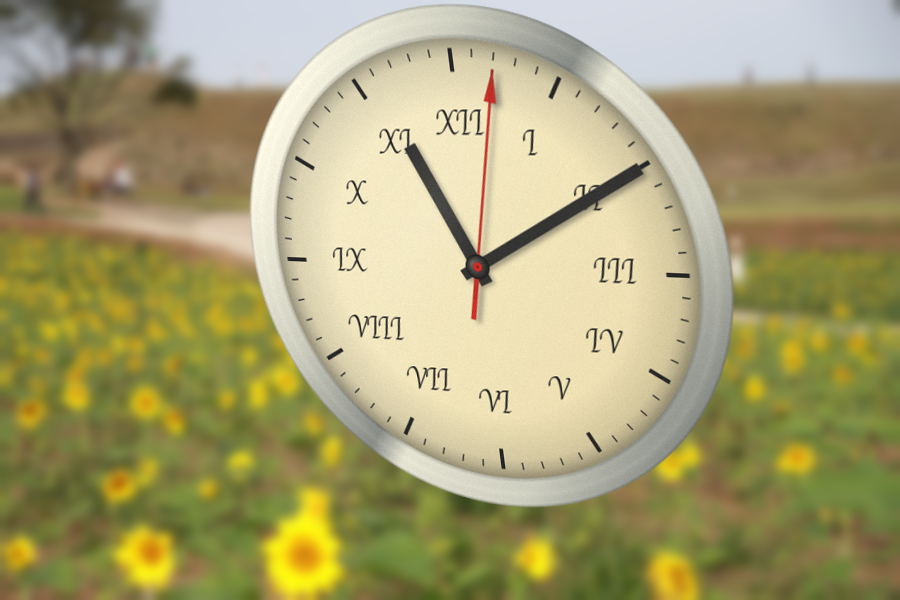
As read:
**11:10:02**
